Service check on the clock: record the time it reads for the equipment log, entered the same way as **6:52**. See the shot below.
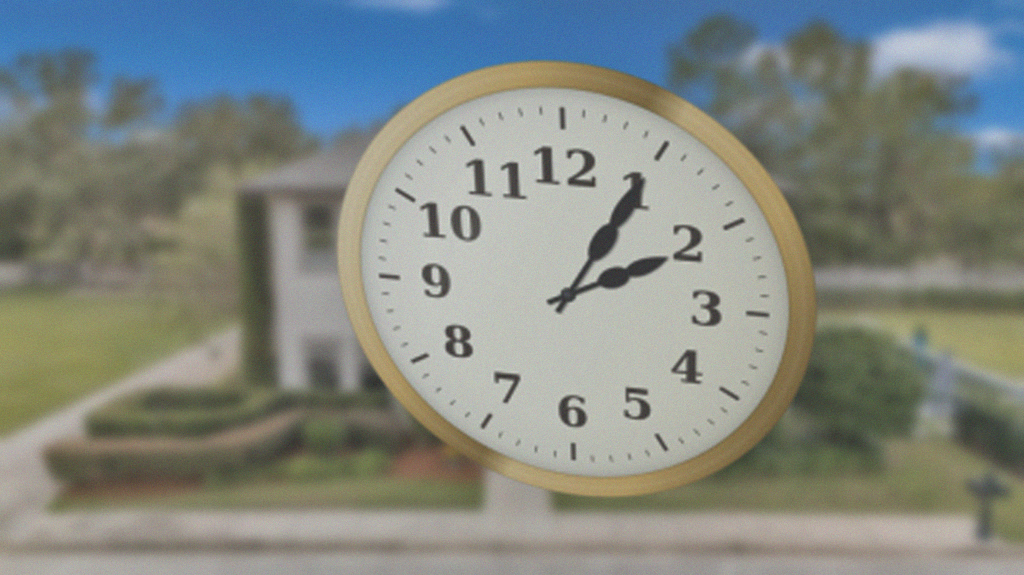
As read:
**2:05**
